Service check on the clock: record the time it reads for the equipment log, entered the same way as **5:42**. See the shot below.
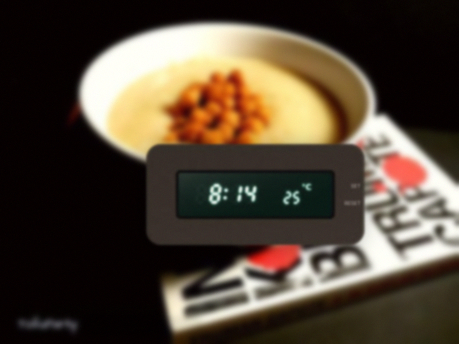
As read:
**8:14**
